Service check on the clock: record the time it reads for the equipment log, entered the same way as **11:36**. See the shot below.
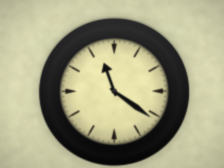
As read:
**11:21**
